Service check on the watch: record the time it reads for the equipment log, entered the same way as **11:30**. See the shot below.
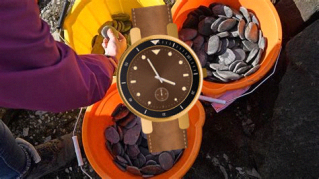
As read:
**3:56**
